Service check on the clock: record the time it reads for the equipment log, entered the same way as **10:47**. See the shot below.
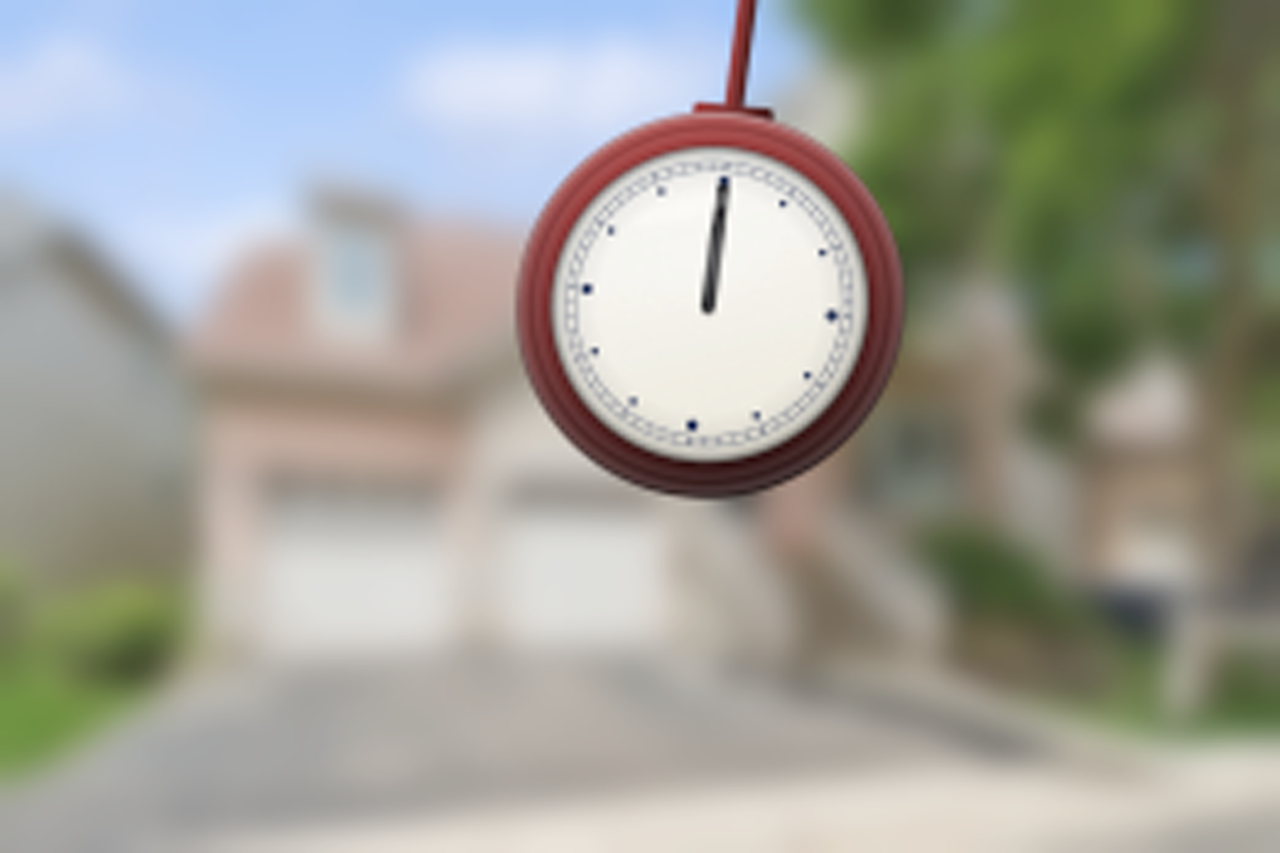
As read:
**12:00**
